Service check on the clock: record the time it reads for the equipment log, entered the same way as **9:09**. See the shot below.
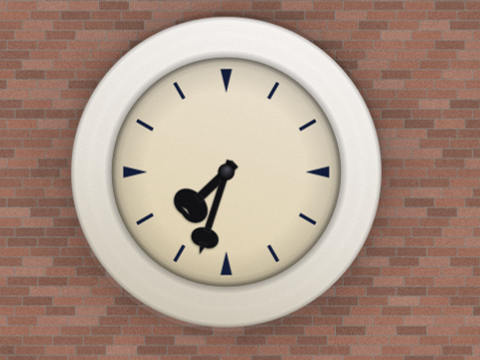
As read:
**7:33**
